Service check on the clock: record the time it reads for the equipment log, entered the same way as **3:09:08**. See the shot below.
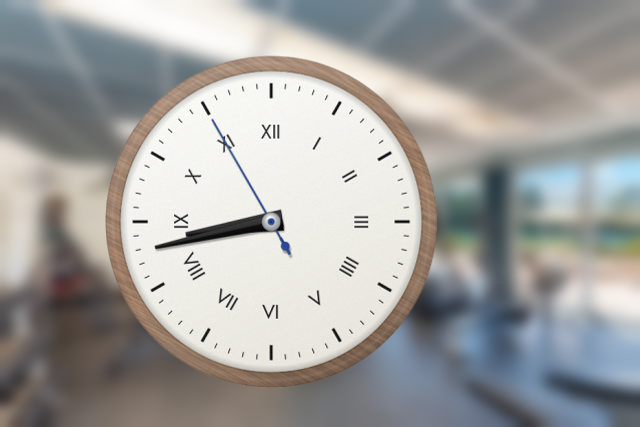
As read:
**8:42:55**
